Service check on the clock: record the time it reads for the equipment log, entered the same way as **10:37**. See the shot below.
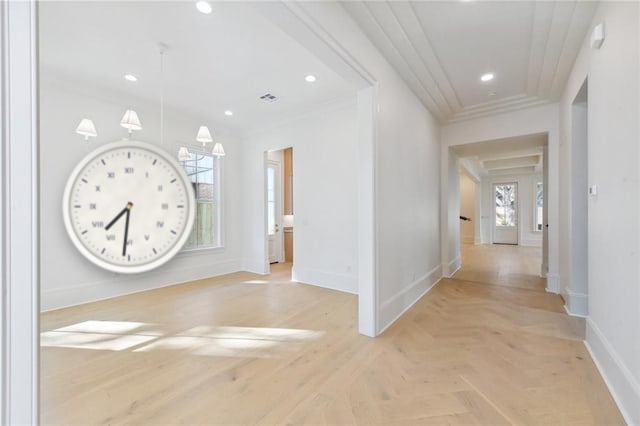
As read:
**7:31**
